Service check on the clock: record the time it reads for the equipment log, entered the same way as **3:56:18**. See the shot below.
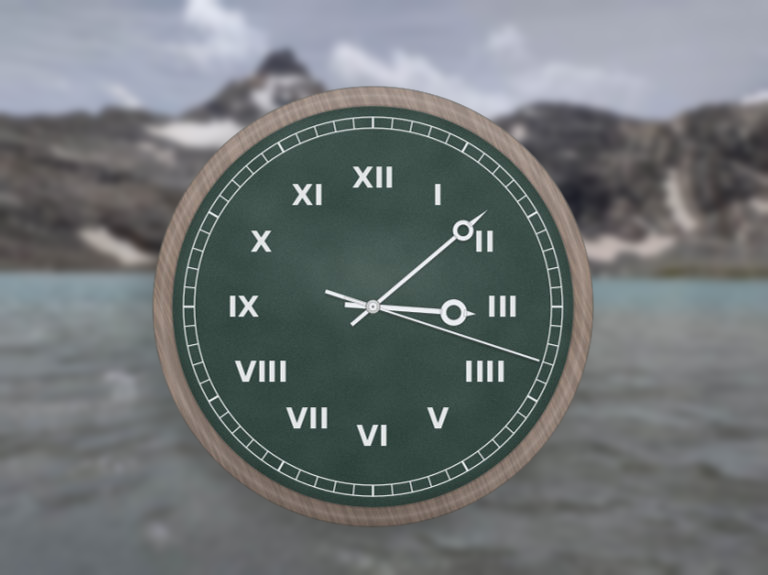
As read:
**3:08:18**
